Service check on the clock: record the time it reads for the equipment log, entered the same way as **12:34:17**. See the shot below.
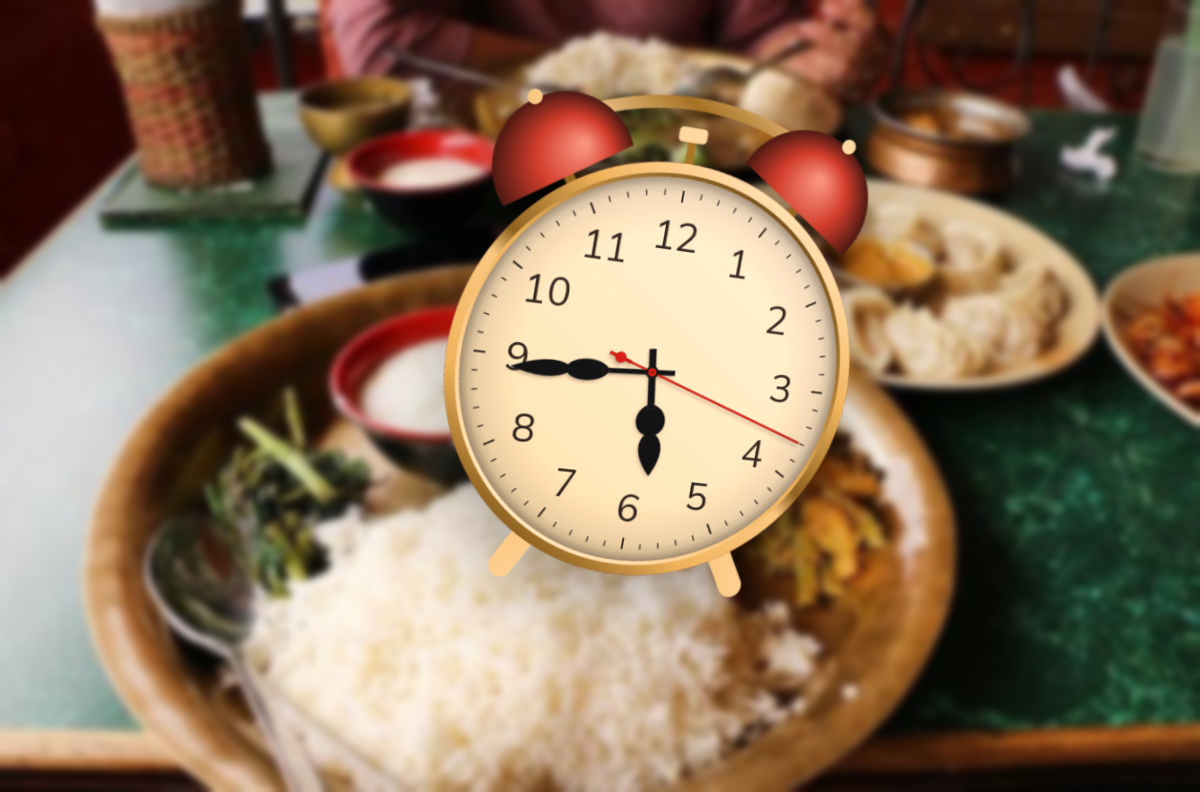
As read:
**5:44:18**
